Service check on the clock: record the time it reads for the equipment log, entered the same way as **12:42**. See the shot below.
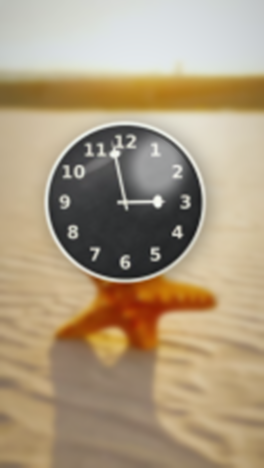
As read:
**2:58**
